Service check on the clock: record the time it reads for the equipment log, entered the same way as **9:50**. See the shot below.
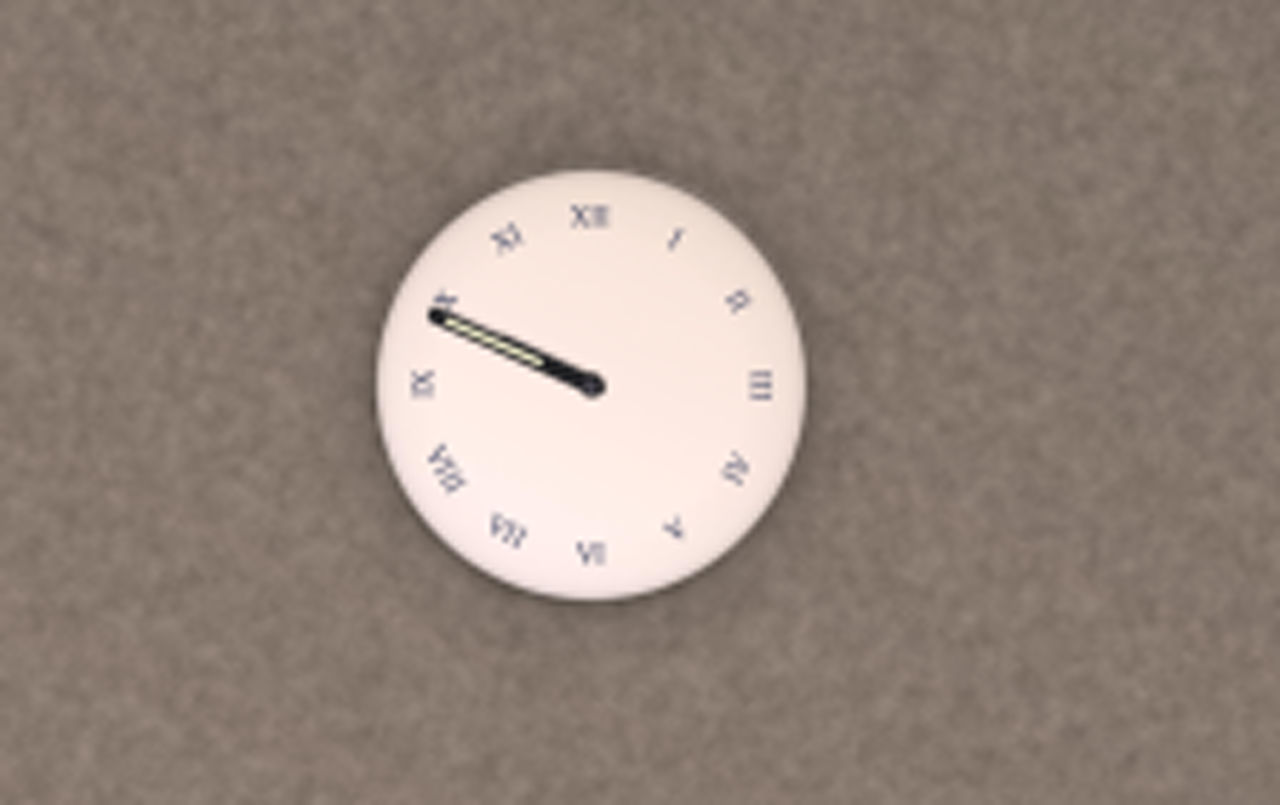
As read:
**9:49**
